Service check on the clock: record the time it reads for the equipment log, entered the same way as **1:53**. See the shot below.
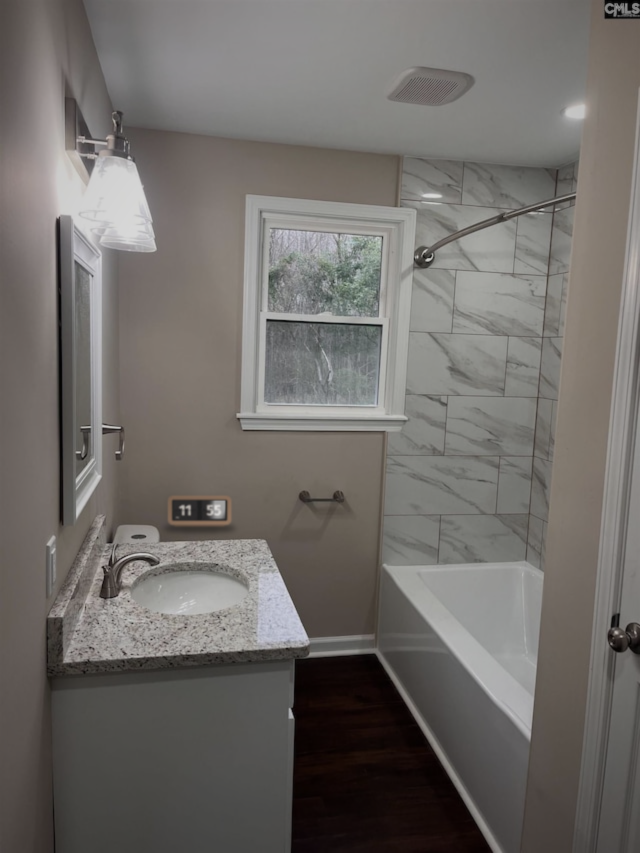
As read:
**11:55**
